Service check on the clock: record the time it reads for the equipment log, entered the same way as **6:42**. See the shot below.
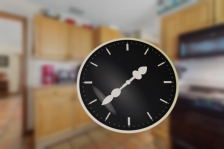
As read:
**1:38**
